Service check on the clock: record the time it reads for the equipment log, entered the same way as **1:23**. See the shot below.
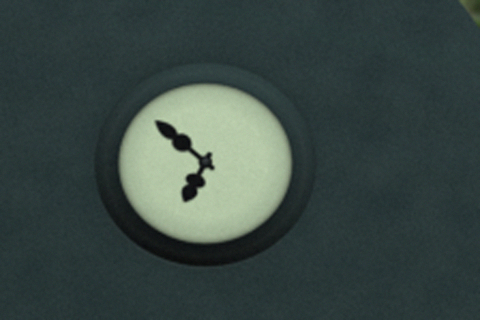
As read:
**6:52**
